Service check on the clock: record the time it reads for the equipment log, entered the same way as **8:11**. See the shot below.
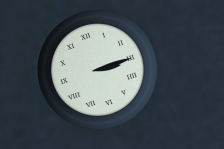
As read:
**3:15**
